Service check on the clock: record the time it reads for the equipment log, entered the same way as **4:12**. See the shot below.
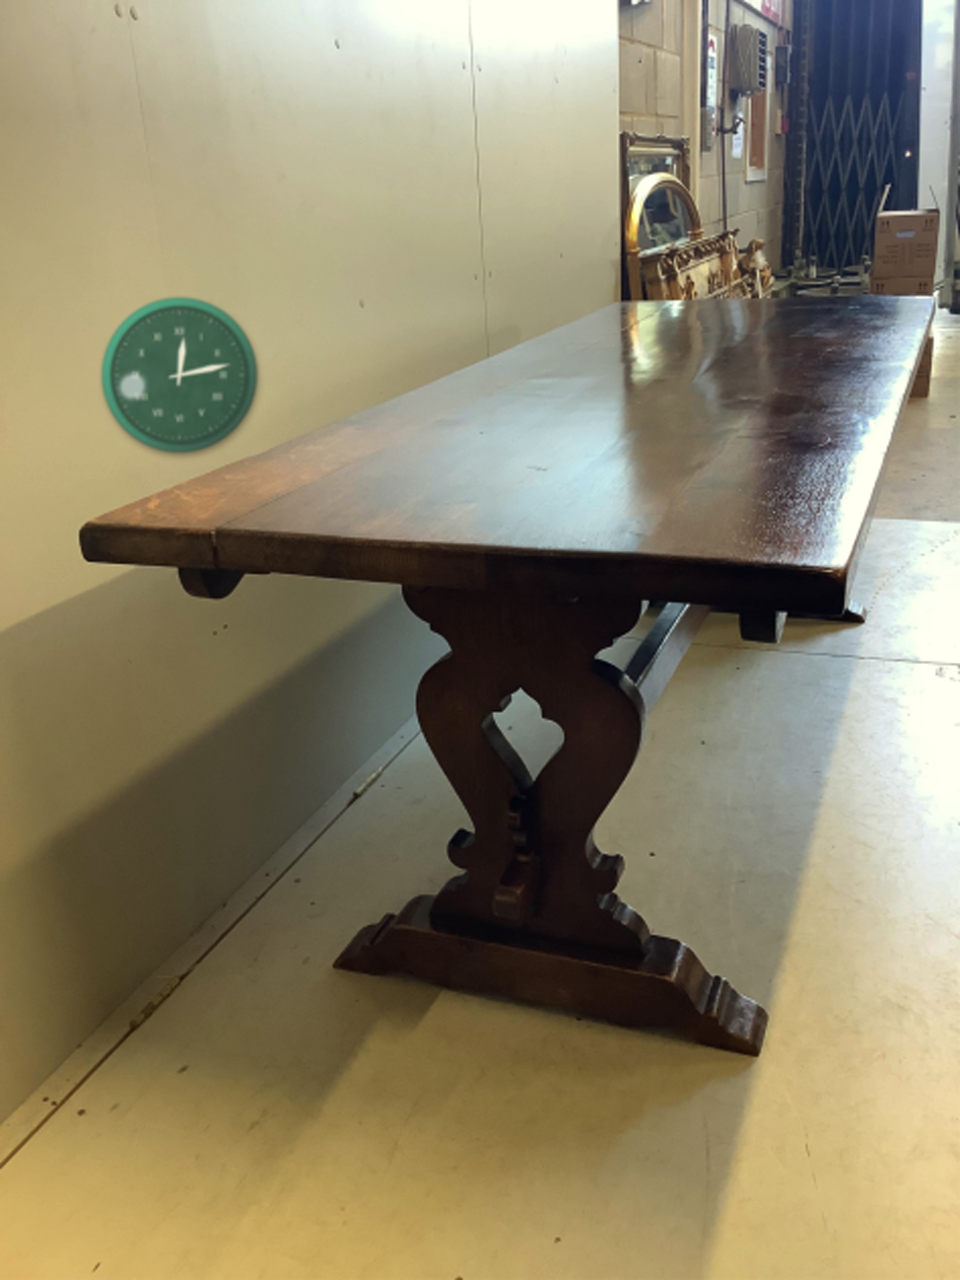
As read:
**12:13**
